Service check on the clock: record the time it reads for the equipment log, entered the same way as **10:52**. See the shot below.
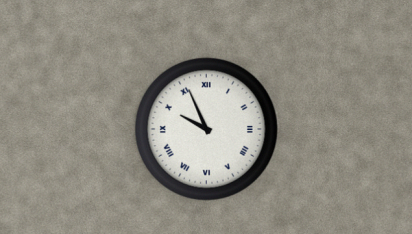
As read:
**9:56**
